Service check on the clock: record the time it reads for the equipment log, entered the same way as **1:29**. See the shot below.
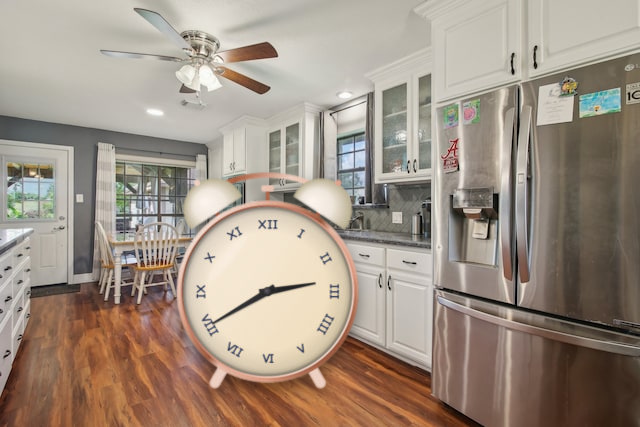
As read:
**2:40**
